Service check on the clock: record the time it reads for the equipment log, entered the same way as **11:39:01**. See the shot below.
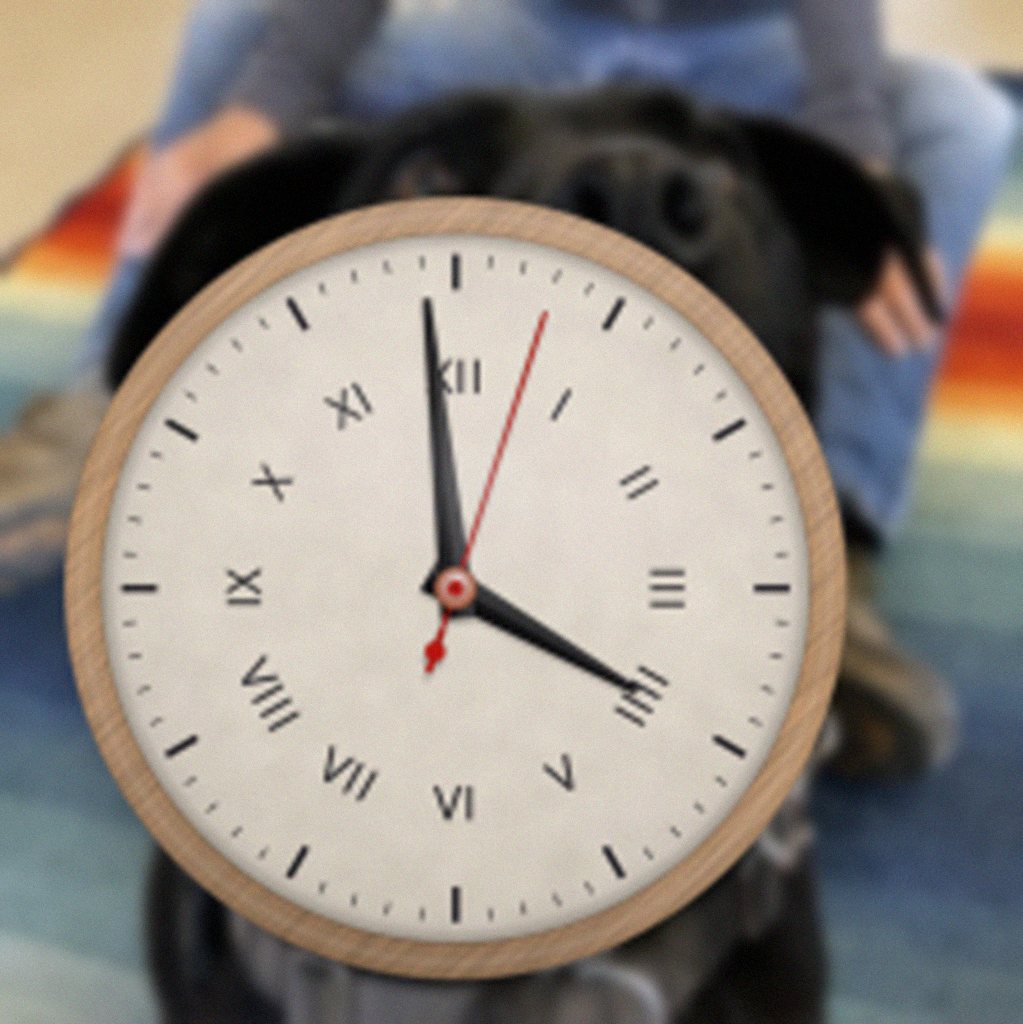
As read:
**3:59:03**
